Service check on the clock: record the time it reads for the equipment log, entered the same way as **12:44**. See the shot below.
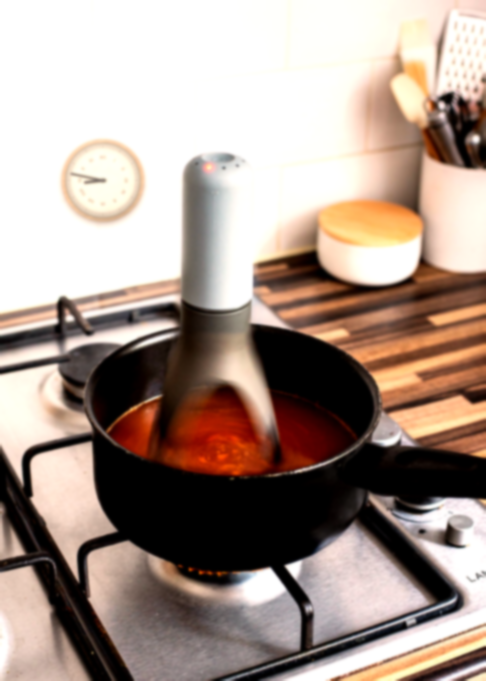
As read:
**8:47**
